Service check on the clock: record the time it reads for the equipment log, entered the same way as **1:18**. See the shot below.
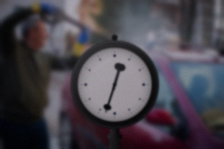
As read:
**12:33**
